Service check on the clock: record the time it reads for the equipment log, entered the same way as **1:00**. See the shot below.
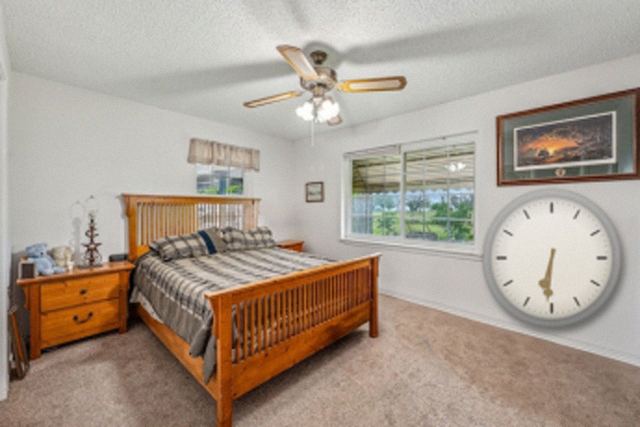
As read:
**6:31**
